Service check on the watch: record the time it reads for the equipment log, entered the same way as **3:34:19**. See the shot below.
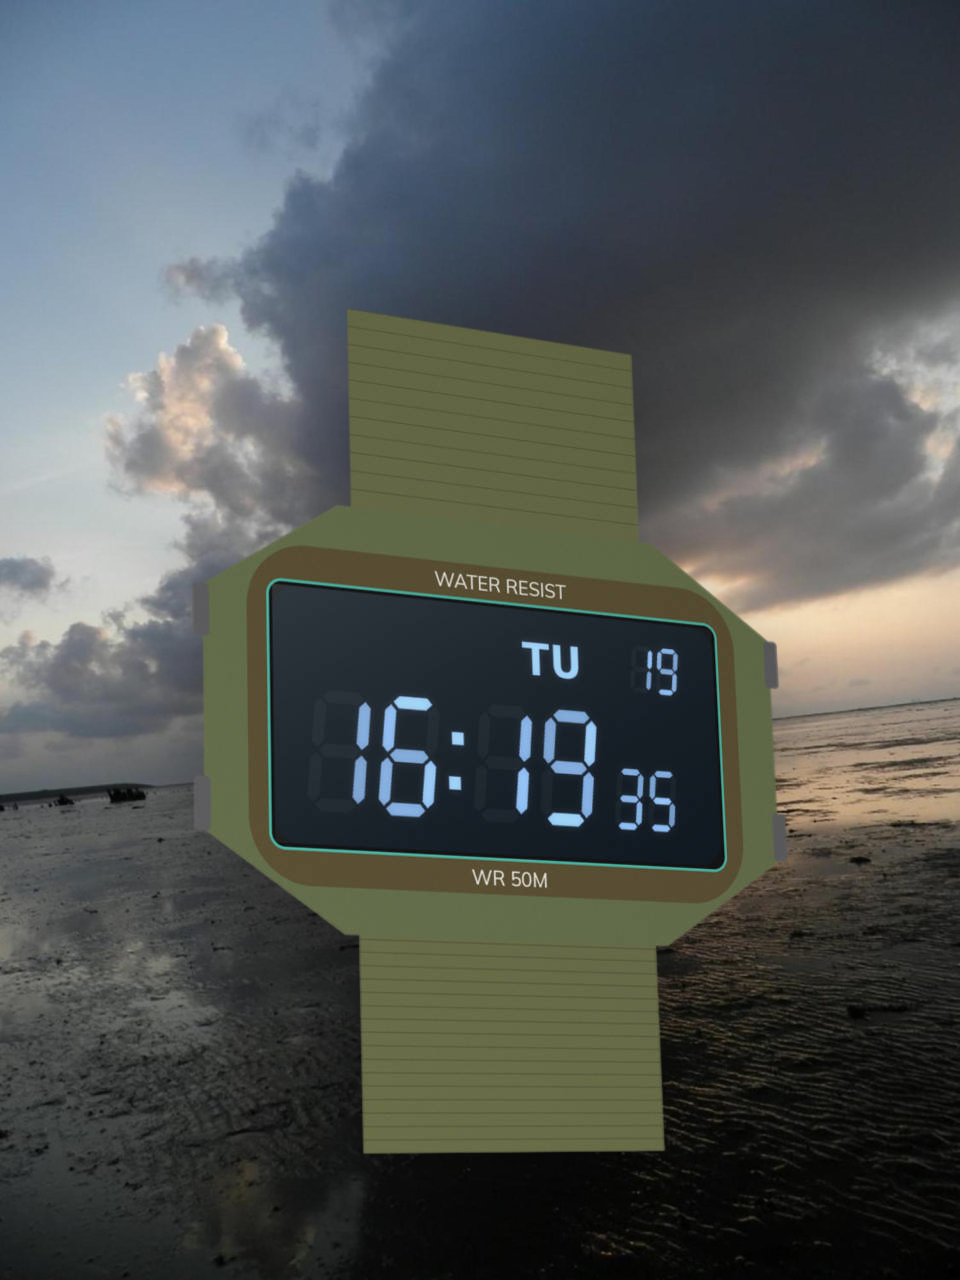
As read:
**16:19:35**
